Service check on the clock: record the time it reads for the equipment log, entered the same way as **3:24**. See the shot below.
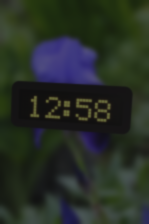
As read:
**12:58**
